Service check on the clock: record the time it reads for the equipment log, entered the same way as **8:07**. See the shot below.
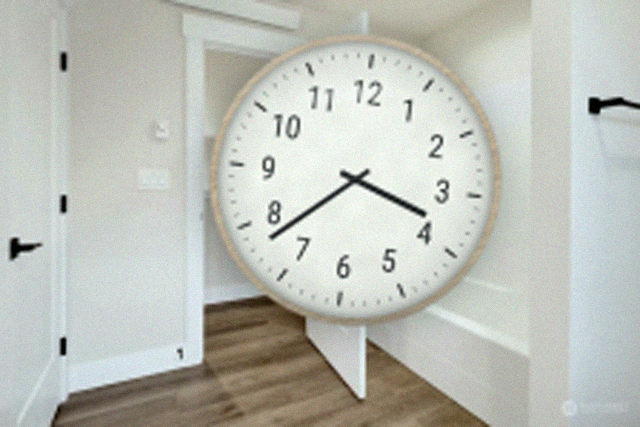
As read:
**3:38**
